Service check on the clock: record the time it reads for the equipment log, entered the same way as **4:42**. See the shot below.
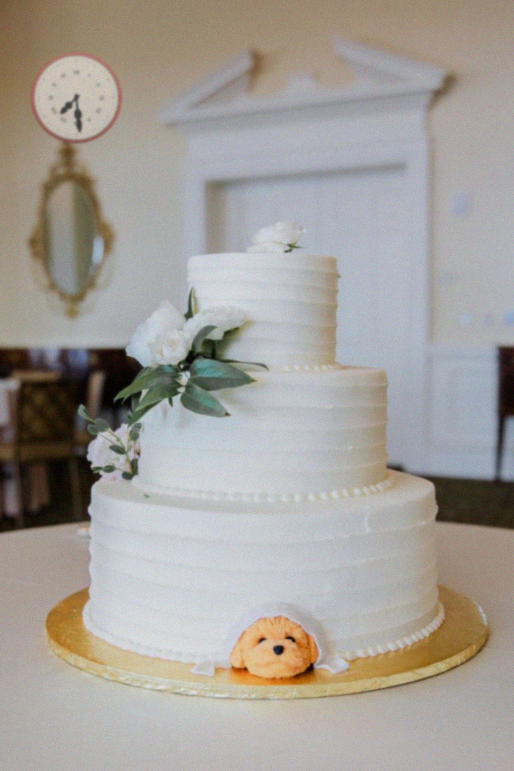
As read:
**7:29**
